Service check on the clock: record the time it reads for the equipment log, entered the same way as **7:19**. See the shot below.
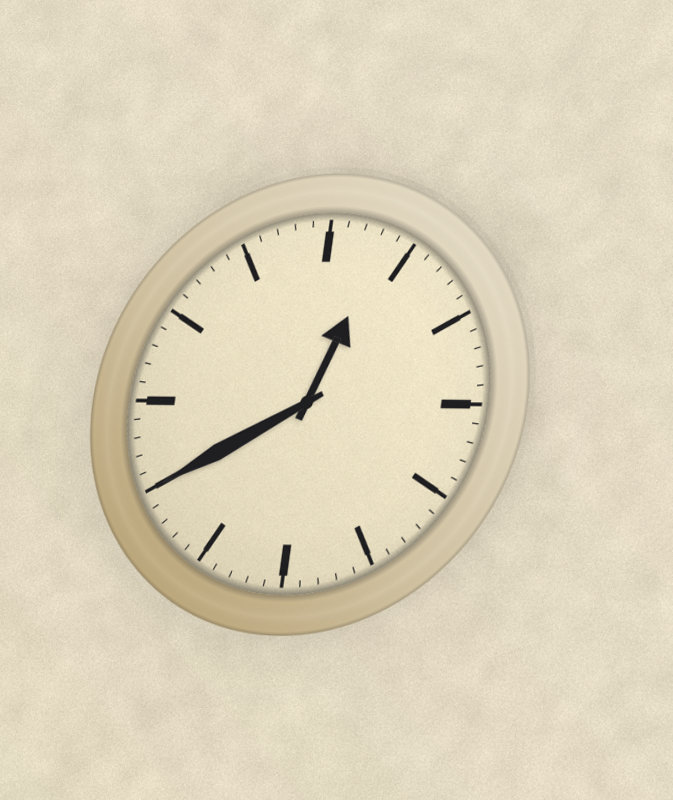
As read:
**12:40**
